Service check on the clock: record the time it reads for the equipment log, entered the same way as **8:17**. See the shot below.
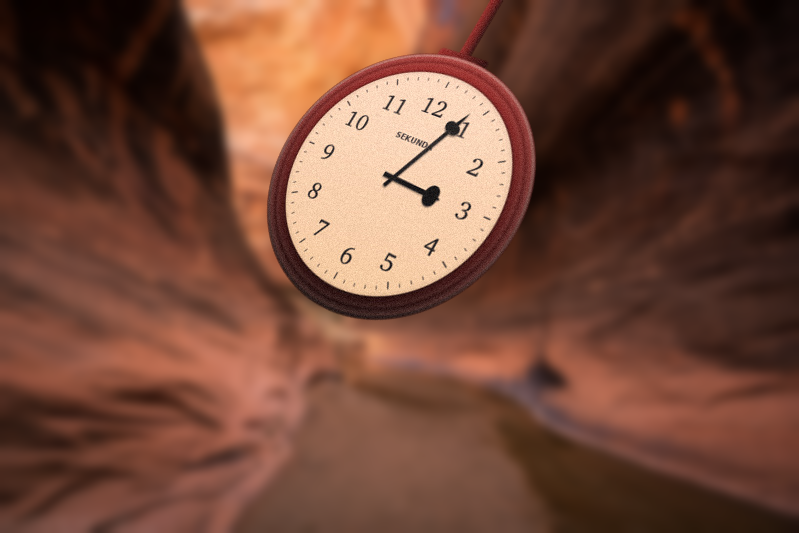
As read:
**3:04**
